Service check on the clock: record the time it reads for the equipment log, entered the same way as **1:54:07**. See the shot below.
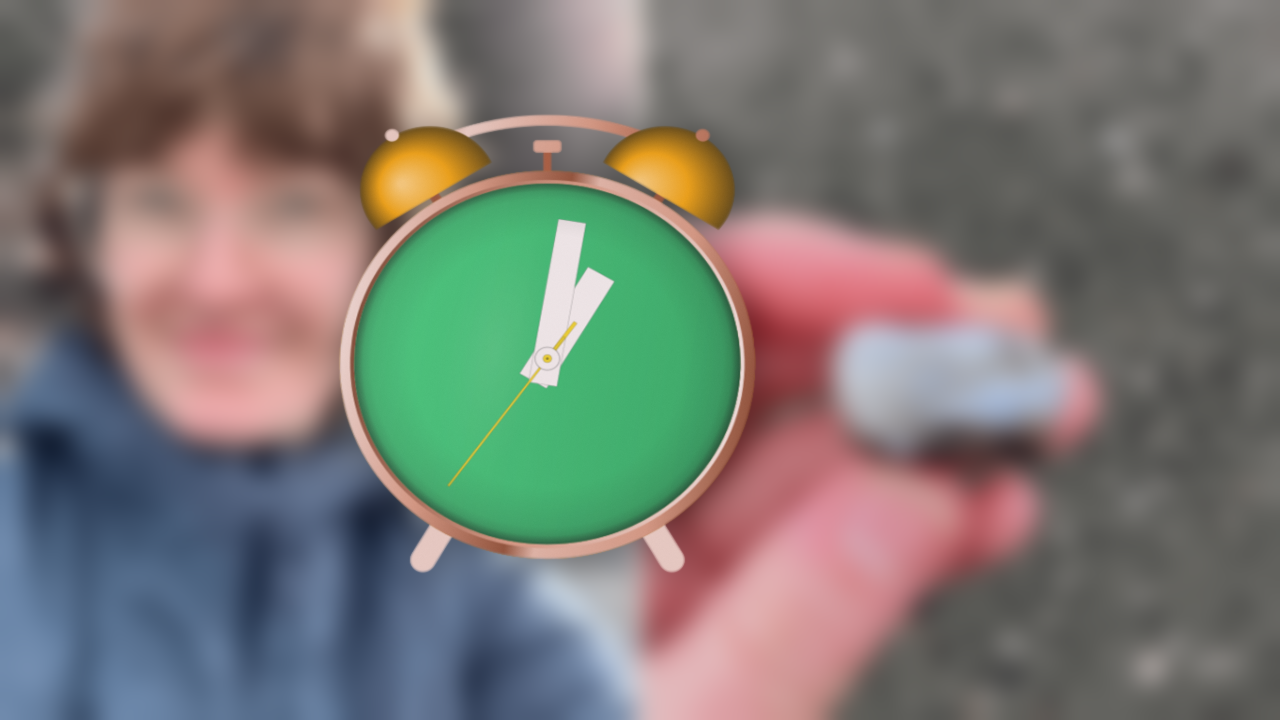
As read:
**1:01:36**
